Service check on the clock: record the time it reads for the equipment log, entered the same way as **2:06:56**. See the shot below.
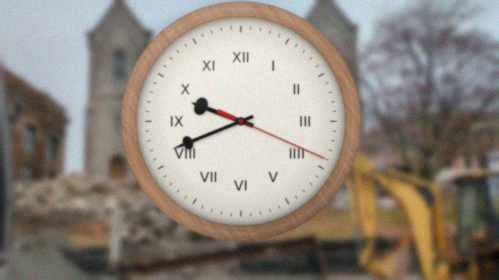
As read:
**9:41:19**
